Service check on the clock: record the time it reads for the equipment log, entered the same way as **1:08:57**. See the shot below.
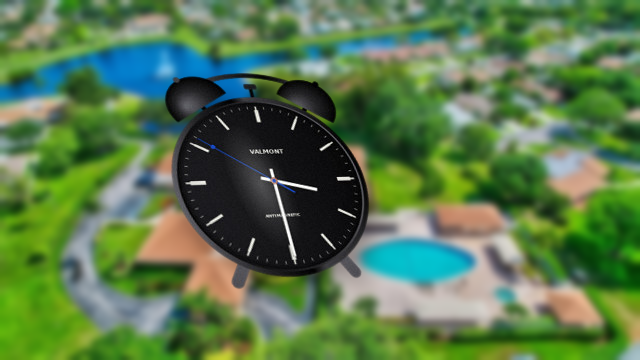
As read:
**3:29:51**
